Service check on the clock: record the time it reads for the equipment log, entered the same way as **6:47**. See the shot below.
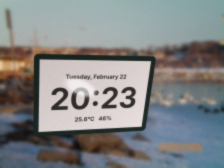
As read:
**20:23**
